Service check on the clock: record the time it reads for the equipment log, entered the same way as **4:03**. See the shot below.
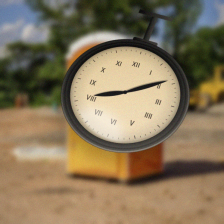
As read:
**8:09**
